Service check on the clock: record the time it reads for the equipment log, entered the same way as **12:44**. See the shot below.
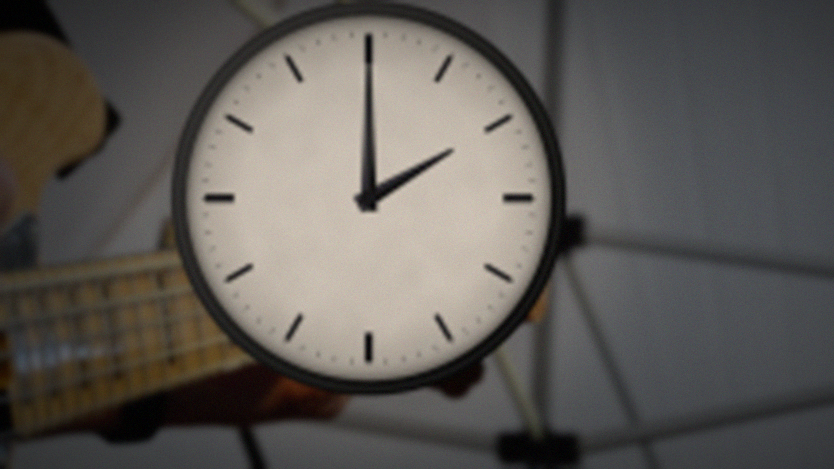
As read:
**2:00**
